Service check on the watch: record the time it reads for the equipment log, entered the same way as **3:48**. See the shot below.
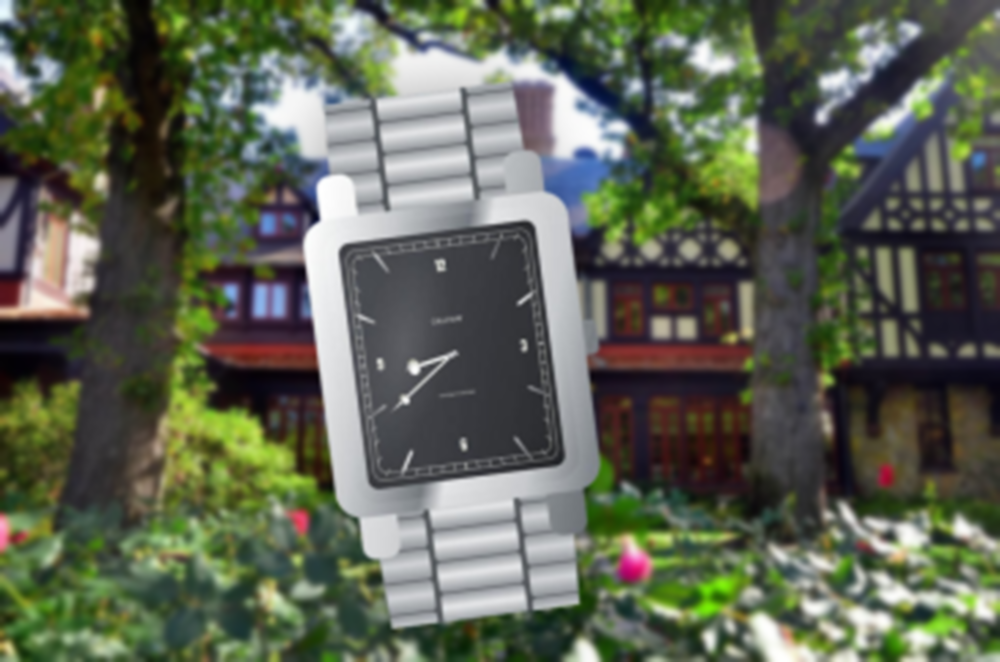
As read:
**8:39**
